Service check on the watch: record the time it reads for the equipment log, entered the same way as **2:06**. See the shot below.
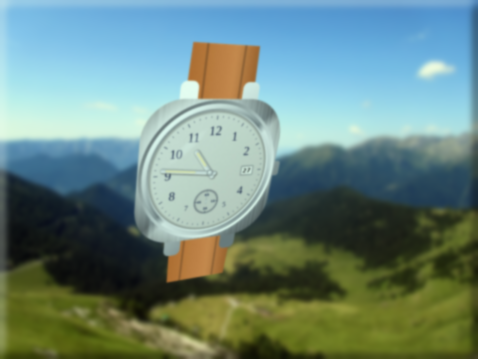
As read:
**10:46**
